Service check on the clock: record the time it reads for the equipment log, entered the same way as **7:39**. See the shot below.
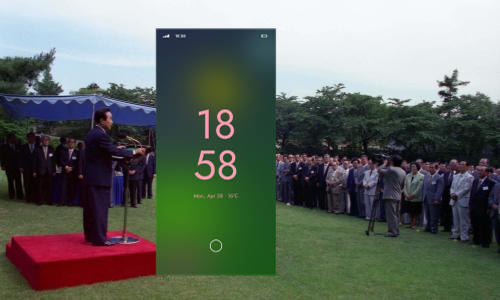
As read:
**18:58**
